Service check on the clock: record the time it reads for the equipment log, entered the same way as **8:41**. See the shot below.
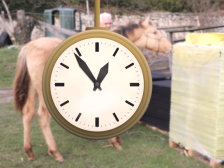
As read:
**12:54**
